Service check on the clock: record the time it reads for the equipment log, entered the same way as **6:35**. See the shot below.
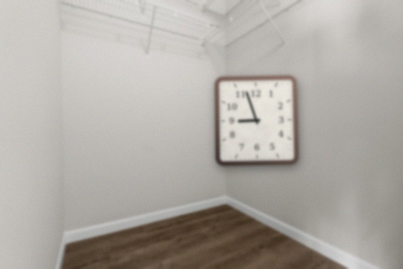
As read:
**8:57**
